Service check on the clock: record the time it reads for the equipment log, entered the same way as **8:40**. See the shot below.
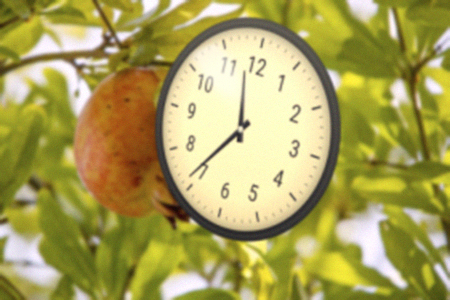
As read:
**11:36**
